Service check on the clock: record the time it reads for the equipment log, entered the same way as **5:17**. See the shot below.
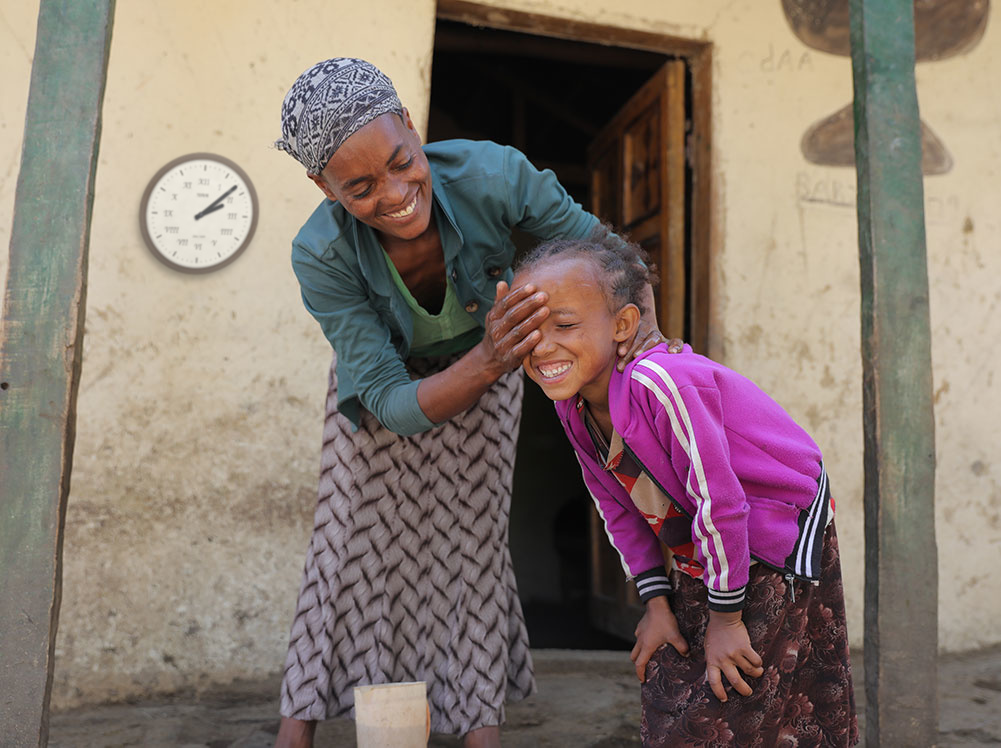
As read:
**2:08**
